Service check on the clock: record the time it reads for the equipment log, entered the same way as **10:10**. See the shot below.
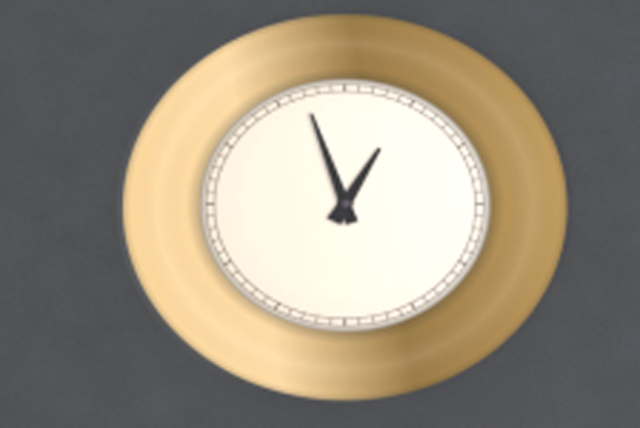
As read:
**12:57**
